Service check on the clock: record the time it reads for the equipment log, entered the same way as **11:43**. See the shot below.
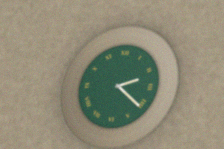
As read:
**2:21**
